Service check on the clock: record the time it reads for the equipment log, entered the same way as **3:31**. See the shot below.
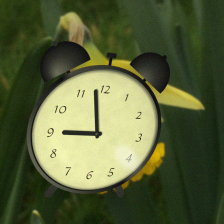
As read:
**8:58**
